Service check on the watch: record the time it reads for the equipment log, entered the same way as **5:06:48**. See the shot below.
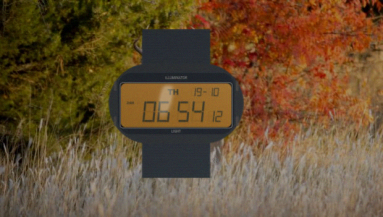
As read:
**6:54:12**
